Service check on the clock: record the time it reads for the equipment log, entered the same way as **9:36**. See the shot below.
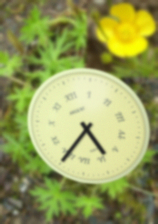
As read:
**5:40**
